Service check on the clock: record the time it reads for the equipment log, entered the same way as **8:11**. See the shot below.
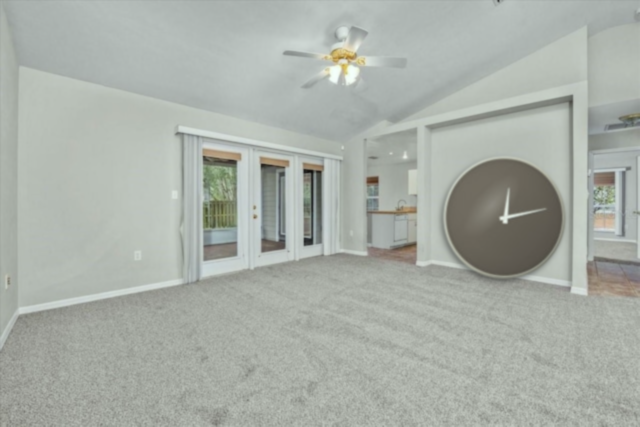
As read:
**12:13**
